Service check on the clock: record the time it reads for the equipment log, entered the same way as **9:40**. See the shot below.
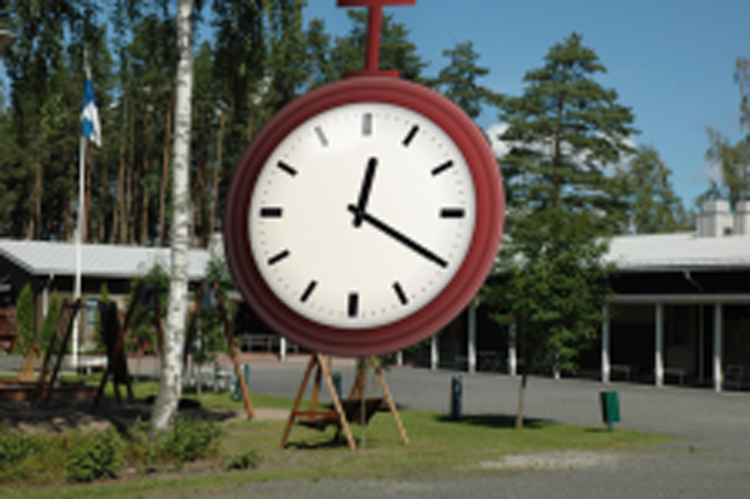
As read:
**12:20**
